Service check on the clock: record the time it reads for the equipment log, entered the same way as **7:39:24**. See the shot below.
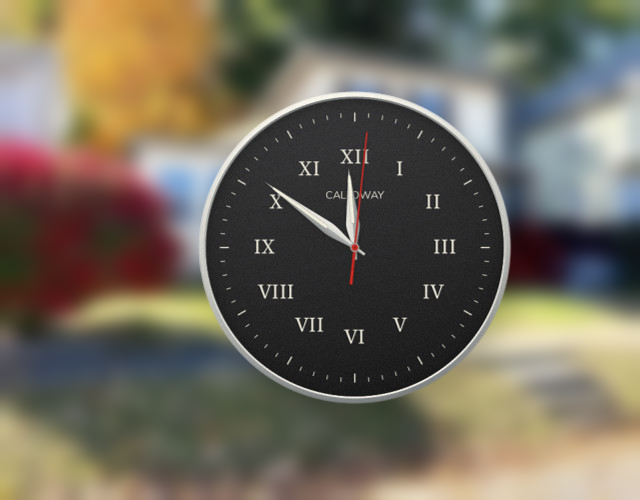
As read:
**11:51:01**
